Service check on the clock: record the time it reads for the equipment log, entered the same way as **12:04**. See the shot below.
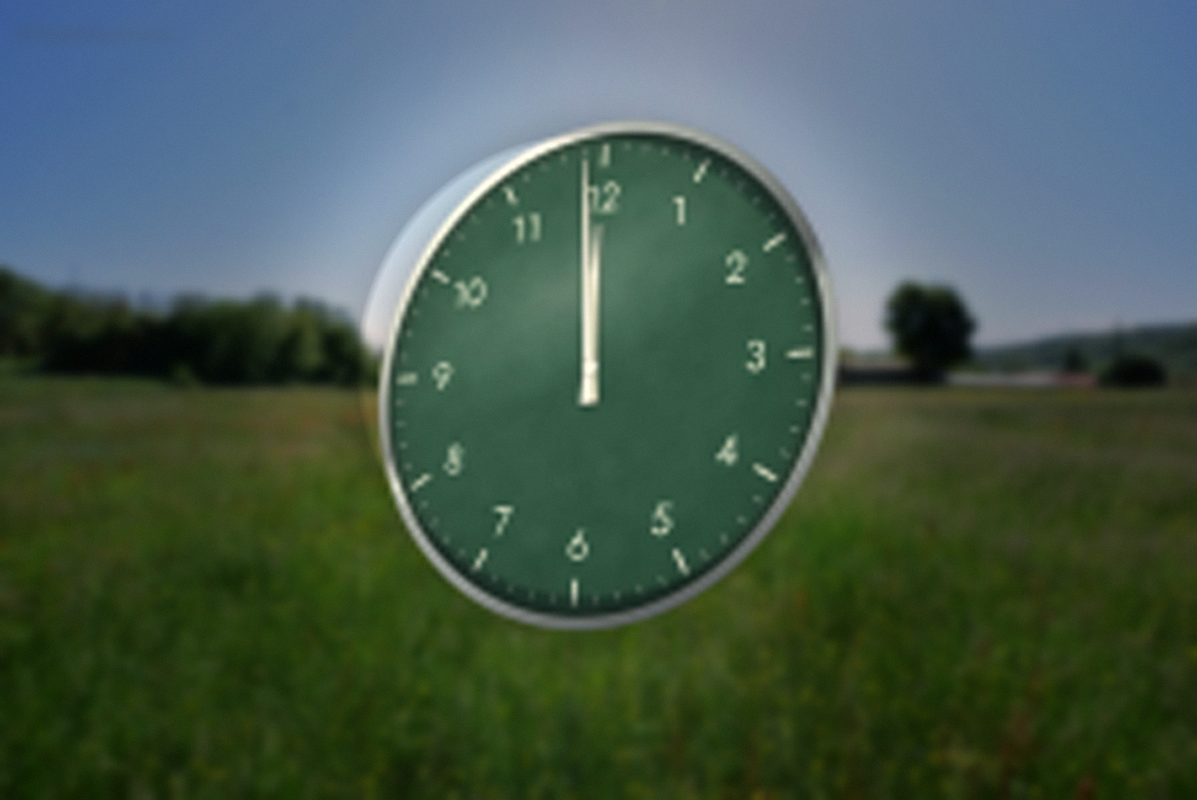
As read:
**11:59**
